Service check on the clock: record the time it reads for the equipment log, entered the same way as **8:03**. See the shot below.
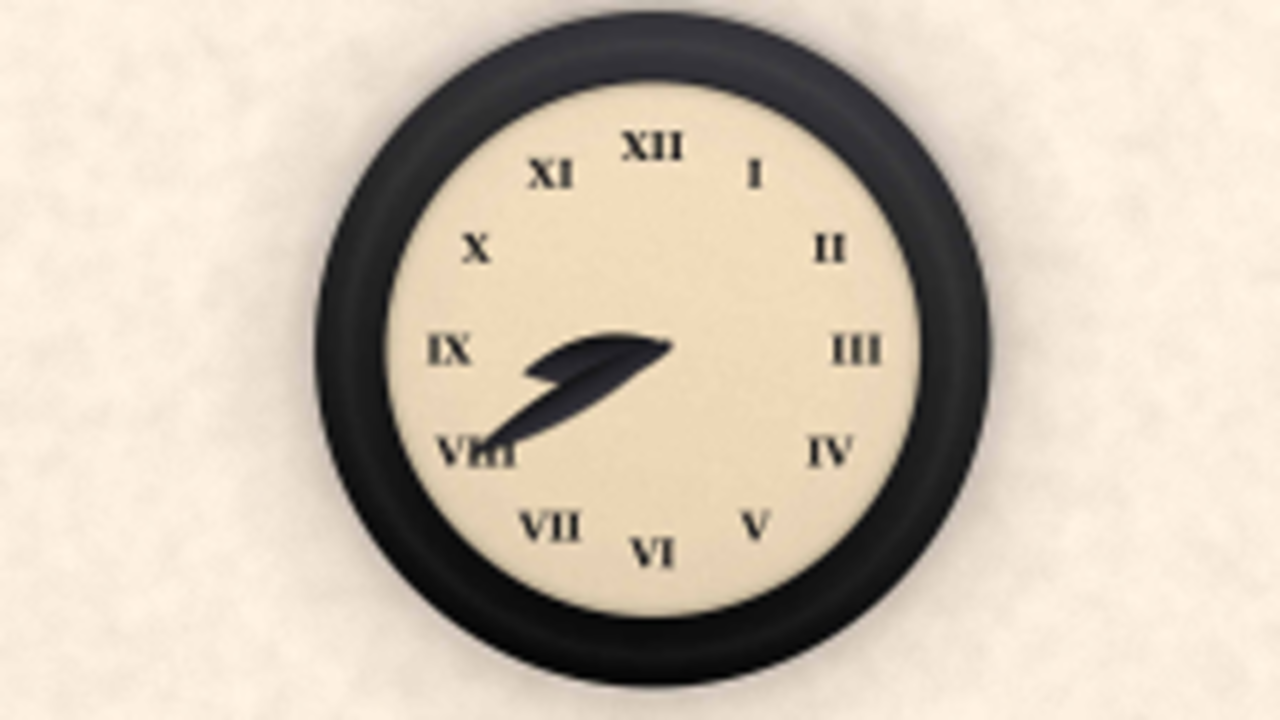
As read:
**8:40**
